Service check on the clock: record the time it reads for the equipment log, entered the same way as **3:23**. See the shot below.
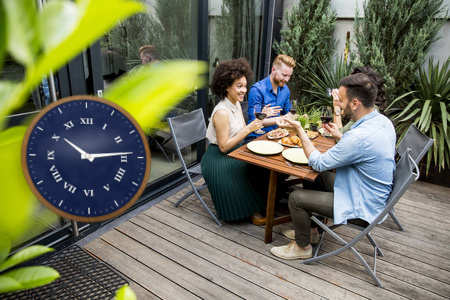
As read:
**10:14**
